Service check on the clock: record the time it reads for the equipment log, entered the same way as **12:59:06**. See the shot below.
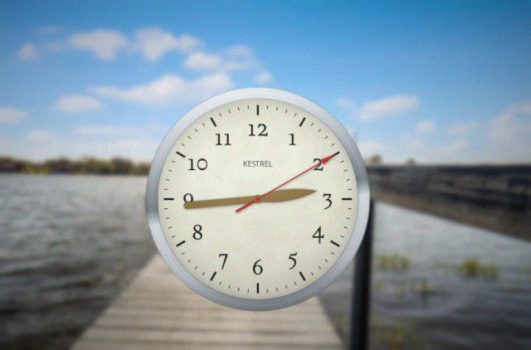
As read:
**2:44:10**
